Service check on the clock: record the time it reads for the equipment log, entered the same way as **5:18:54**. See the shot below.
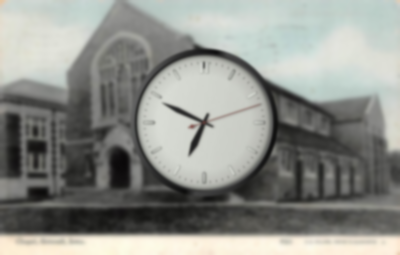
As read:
**6:49:12**
